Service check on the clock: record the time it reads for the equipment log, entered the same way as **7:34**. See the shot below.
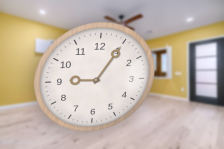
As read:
**9:05**
